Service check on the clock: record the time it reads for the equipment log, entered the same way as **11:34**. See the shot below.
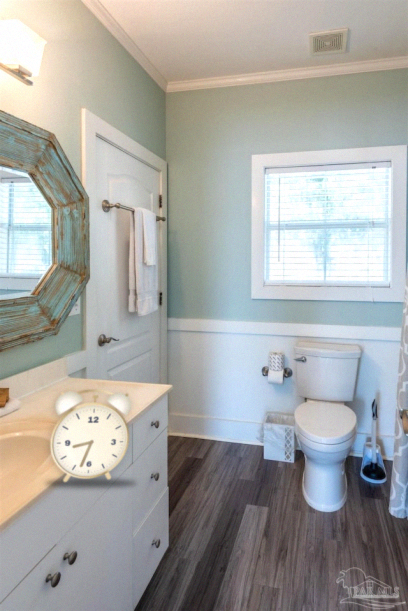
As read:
**8:33**
